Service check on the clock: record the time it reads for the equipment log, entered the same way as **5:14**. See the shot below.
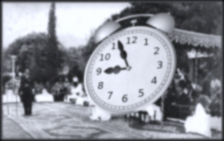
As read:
**8:56**
